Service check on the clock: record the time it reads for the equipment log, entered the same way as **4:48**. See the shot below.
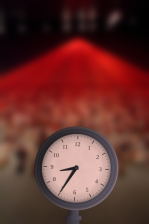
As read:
**8:35**
